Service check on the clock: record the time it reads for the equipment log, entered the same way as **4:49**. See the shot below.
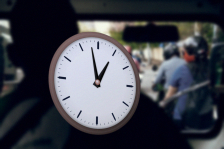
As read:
**12:58**
